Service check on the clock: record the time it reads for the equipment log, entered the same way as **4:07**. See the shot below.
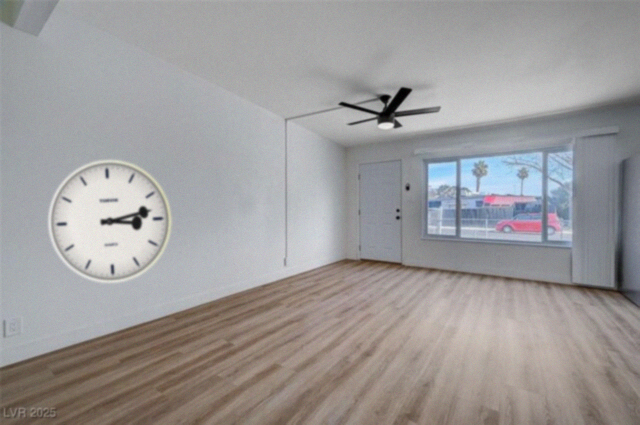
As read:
**3:13**
